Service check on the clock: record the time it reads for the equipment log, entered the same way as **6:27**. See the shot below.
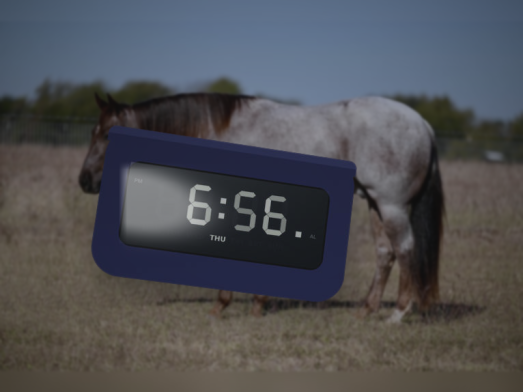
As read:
**6:56**
